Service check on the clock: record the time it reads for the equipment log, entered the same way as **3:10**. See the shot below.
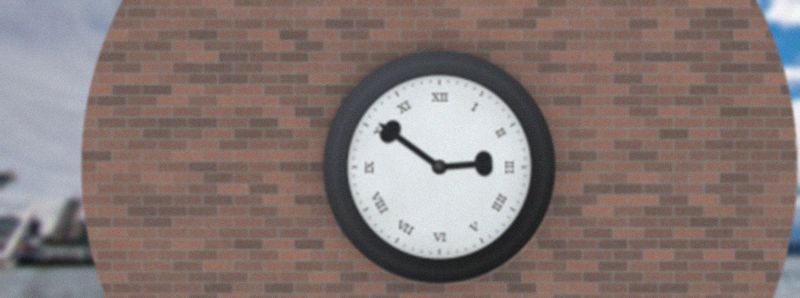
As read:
**2:51**
